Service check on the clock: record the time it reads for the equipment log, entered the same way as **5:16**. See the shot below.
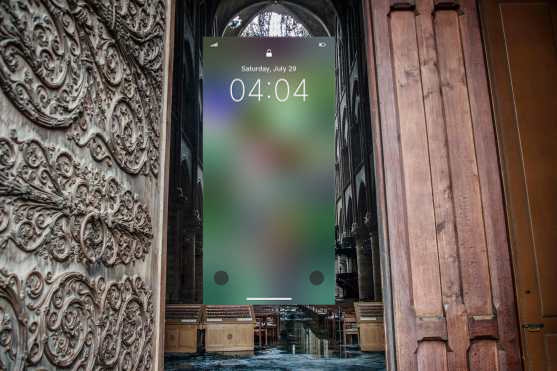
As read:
**4:04**
